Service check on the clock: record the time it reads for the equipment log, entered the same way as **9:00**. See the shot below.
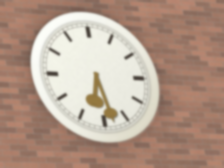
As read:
**6:28**
